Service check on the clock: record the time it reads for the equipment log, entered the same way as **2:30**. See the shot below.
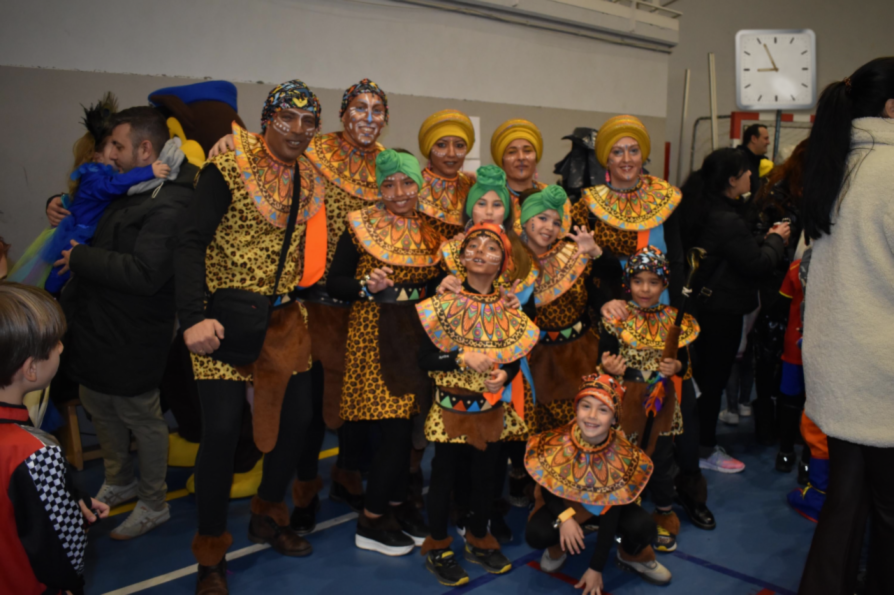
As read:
**8:56**
